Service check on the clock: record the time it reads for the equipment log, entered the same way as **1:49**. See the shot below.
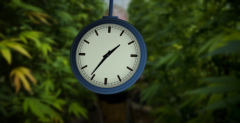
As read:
**1:36**
